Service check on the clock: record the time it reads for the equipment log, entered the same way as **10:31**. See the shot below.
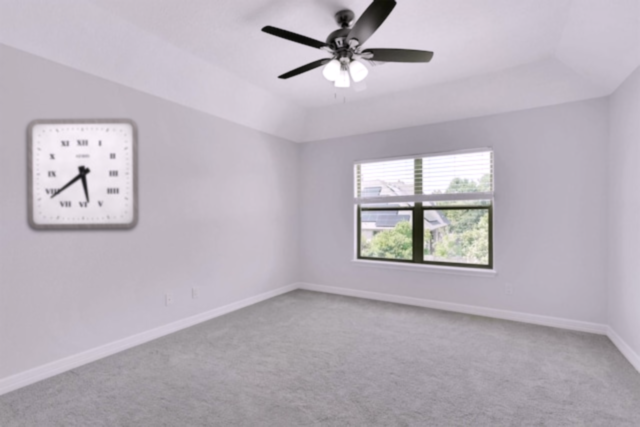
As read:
**5:39**
